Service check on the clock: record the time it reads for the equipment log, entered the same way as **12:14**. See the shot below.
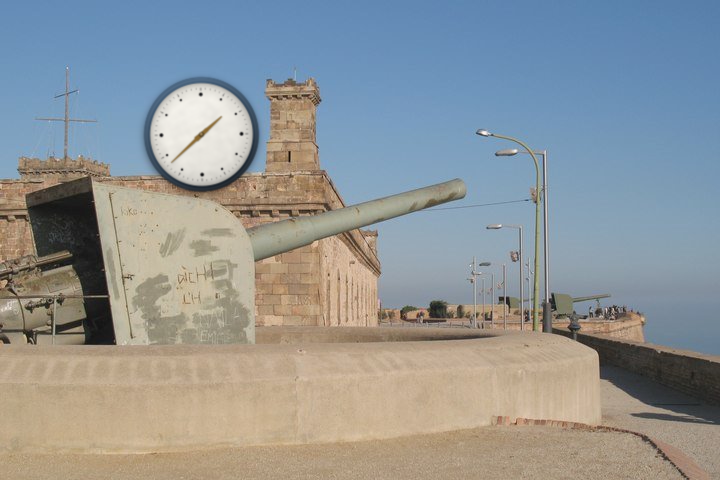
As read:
**1:38**
